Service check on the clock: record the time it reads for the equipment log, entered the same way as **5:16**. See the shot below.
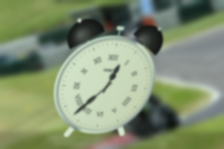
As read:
**12:37**
